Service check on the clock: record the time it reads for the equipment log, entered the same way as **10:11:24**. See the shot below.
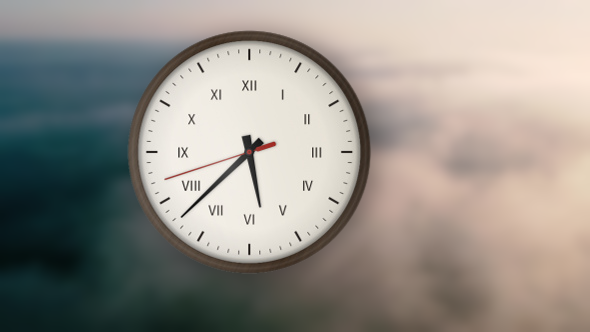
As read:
**5:37:42**
